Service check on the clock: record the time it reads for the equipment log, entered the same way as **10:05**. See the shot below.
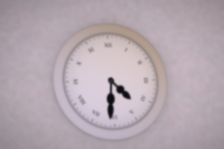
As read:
**4:31**
